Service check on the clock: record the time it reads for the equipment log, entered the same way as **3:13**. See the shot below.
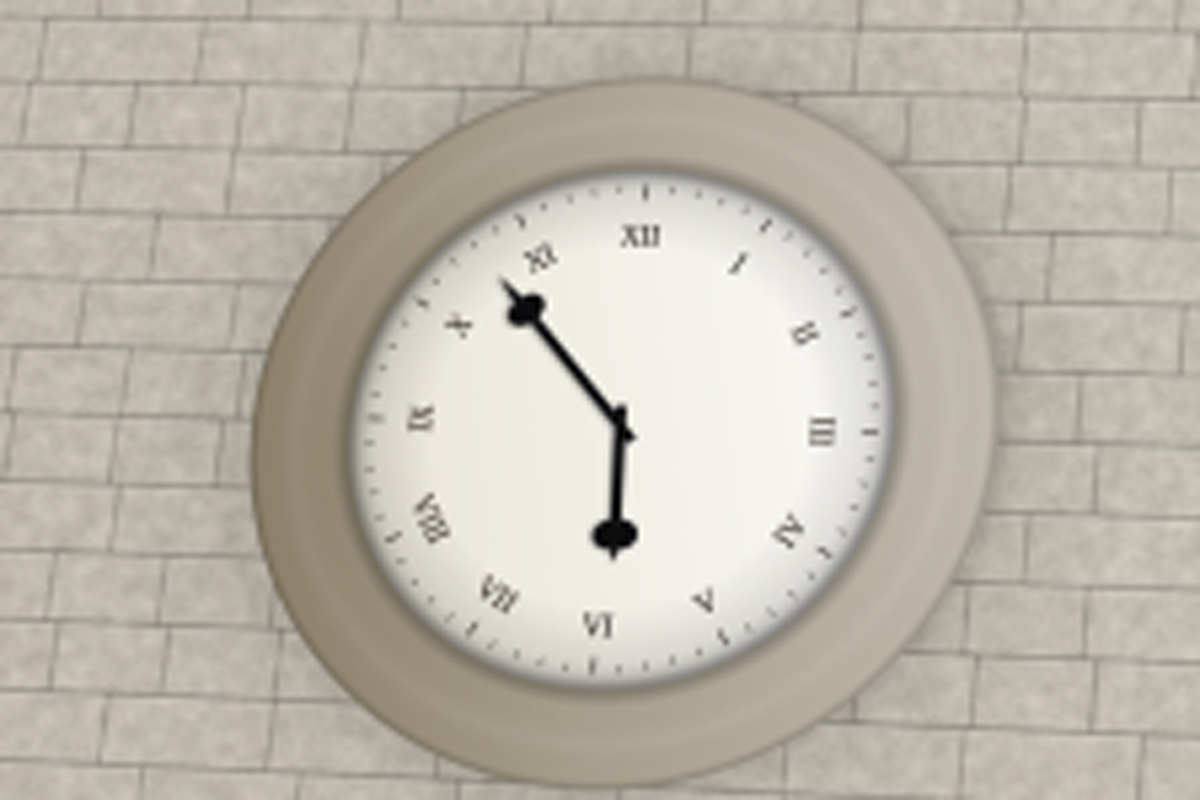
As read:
**5:53**
